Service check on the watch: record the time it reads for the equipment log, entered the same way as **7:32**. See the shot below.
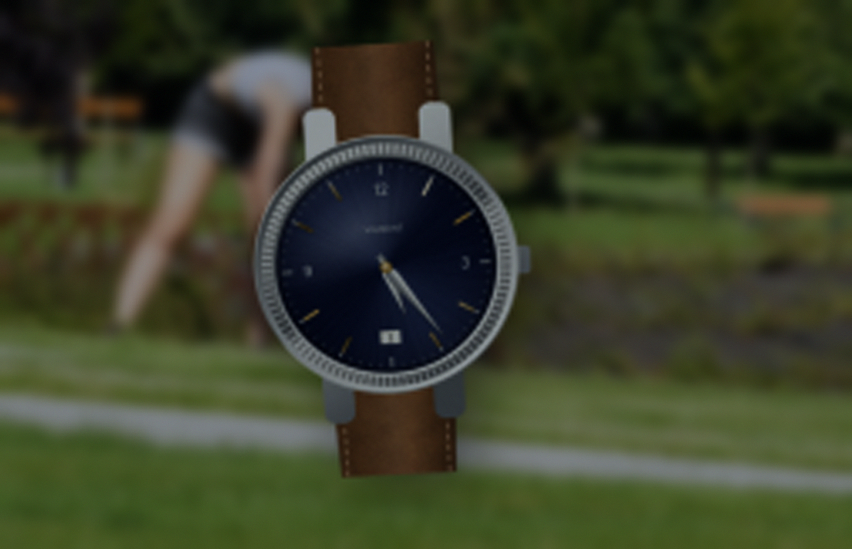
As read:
**5:24**
